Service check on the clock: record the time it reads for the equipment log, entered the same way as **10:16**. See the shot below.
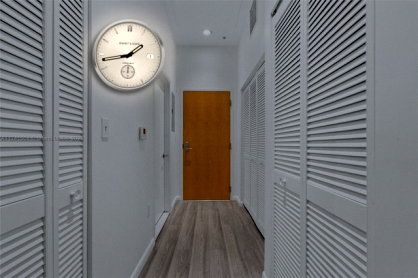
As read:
**1:43**
